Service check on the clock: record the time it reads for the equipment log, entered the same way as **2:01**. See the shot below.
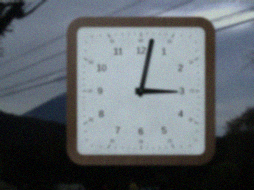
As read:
**3:02**
